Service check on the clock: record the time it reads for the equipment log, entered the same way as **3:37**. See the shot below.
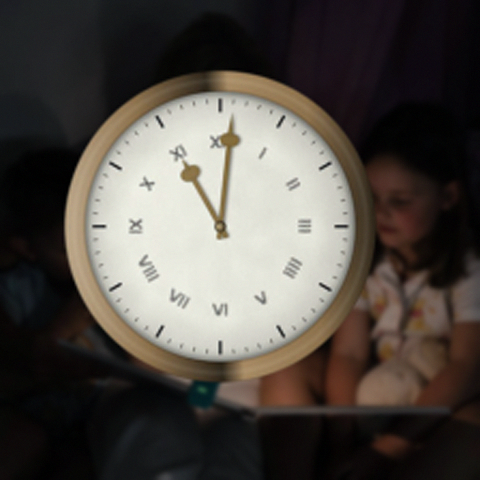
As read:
**11:01**
